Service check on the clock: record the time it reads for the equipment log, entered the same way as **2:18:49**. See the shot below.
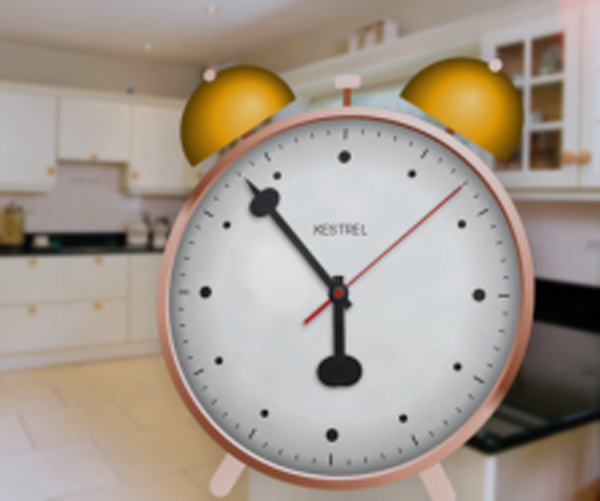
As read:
**5:53:08**
